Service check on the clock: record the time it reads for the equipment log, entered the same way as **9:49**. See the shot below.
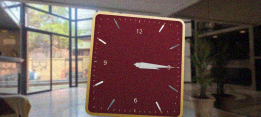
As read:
**3:15**
